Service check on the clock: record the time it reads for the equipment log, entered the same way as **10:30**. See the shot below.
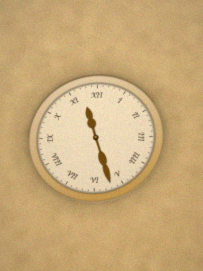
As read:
**11:27**
